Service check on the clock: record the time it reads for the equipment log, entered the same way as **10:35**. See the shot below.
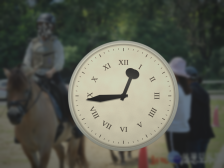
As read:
**12:44**
